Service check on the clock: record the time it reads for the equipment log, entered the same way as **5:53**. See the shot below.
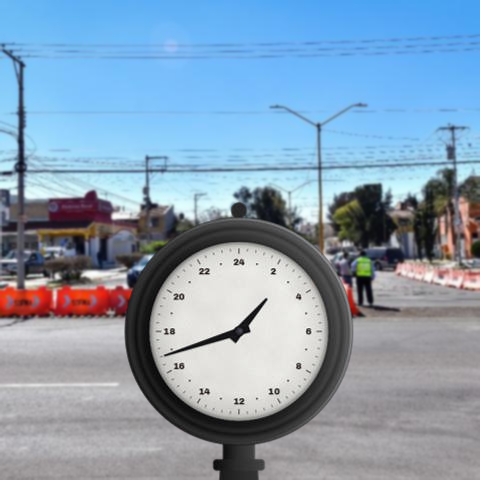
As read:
**2:42**
